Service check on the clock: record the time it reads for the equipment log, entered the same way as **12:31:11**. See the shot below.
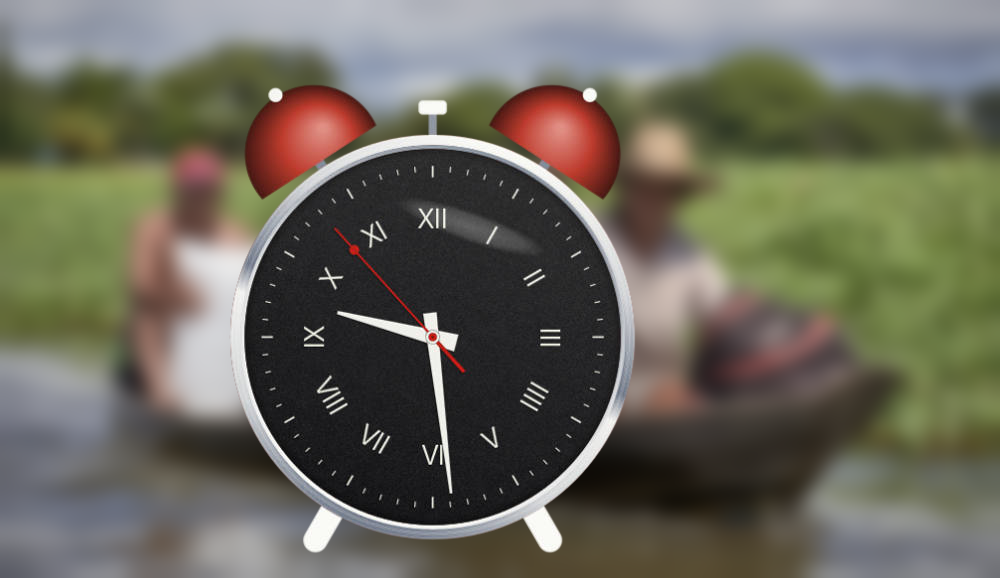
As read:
**9:28:53**
